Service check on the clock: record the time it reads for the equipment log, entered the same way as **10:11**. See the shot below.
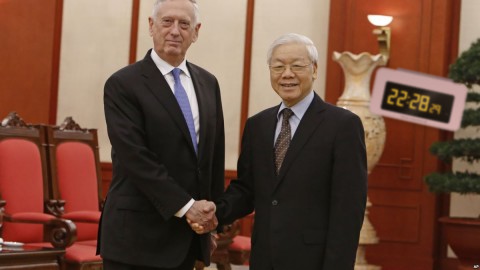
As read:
**22:28**
